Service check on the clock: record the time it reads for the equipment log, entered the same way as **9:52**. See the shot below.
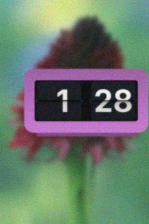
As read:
**1:28**
